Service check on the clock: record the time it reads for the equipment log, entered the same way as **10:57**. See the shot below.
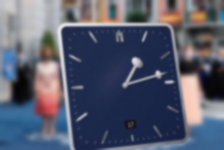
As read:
**1:13**
